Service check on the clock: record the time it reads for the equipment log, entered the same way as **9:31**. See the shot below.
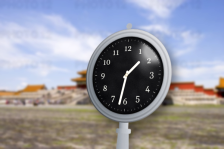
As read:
**1:32**
